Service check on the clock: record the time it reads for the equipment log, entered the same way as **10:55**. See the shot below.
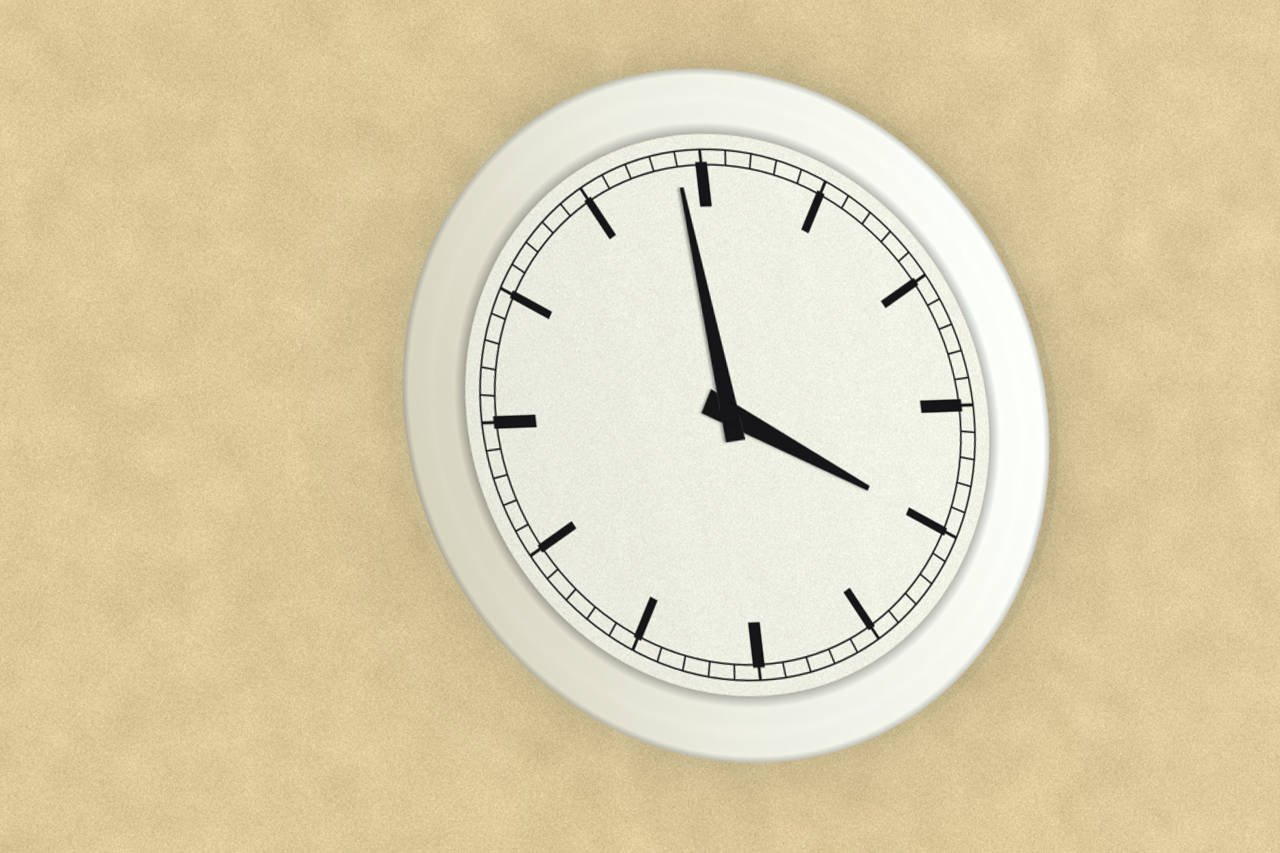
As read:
**3:59**
